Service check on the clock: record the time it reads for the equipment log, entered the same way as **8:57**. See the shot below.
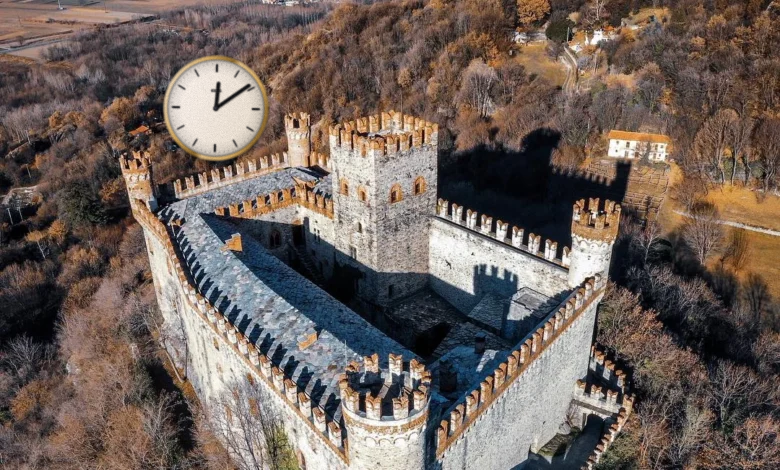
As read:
**12:09**
